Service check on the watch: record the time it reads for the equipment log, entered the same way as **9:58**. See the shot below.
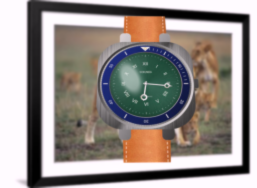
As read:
**6:16**
